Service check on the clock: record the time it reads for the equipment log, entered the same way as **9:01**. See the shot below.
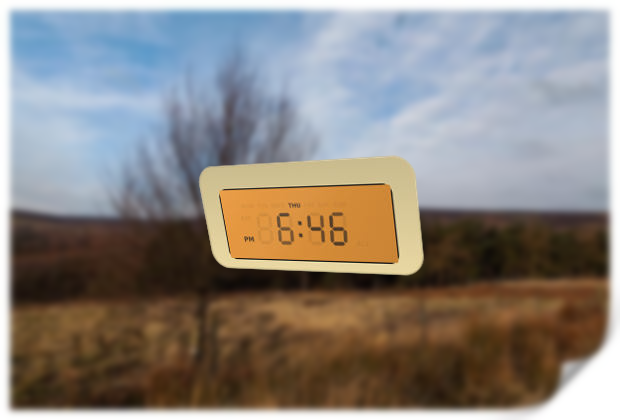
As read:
**6:46**
